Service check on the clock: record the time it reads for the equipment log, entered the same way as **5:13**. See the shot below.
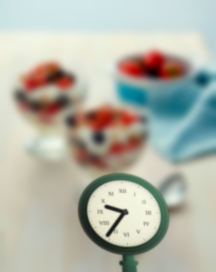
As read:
**9:36**
